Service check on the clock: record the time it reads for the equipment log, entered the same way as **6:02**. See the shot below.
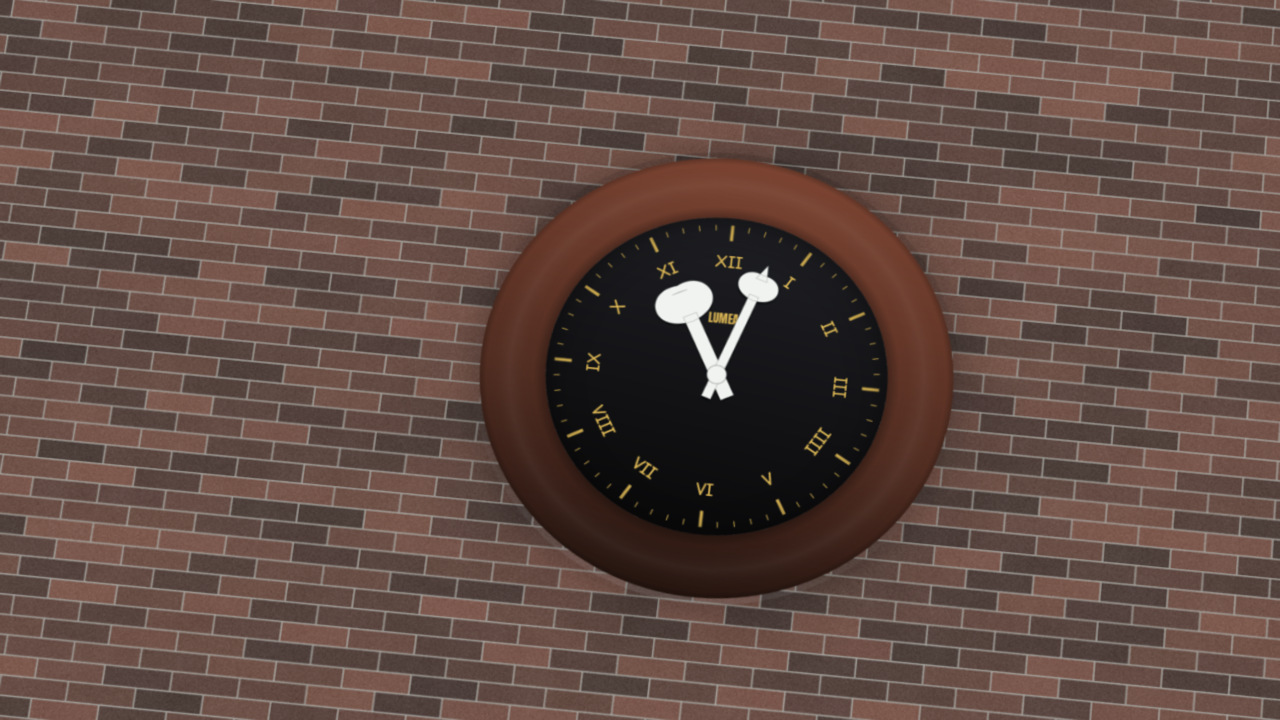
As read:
**11:03**
